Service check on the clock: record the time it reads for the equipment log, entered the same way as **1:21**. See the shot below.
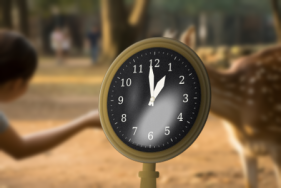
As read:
**12:59**
